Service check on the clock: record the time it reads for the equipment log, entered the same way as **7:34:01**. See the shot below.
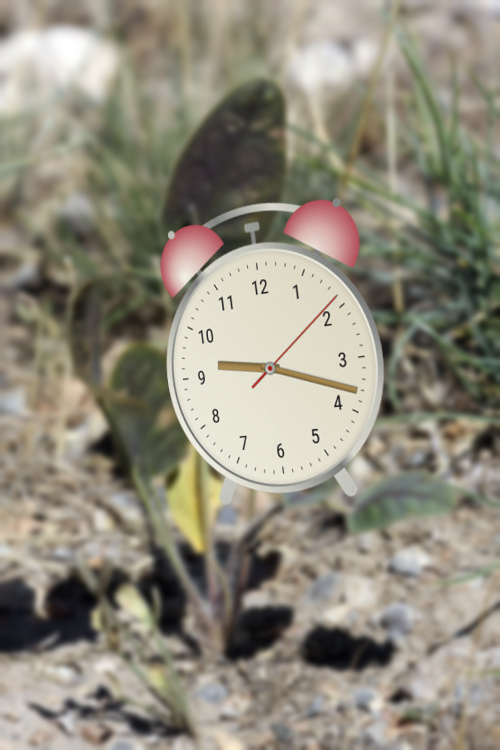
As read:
**9:18:09**
